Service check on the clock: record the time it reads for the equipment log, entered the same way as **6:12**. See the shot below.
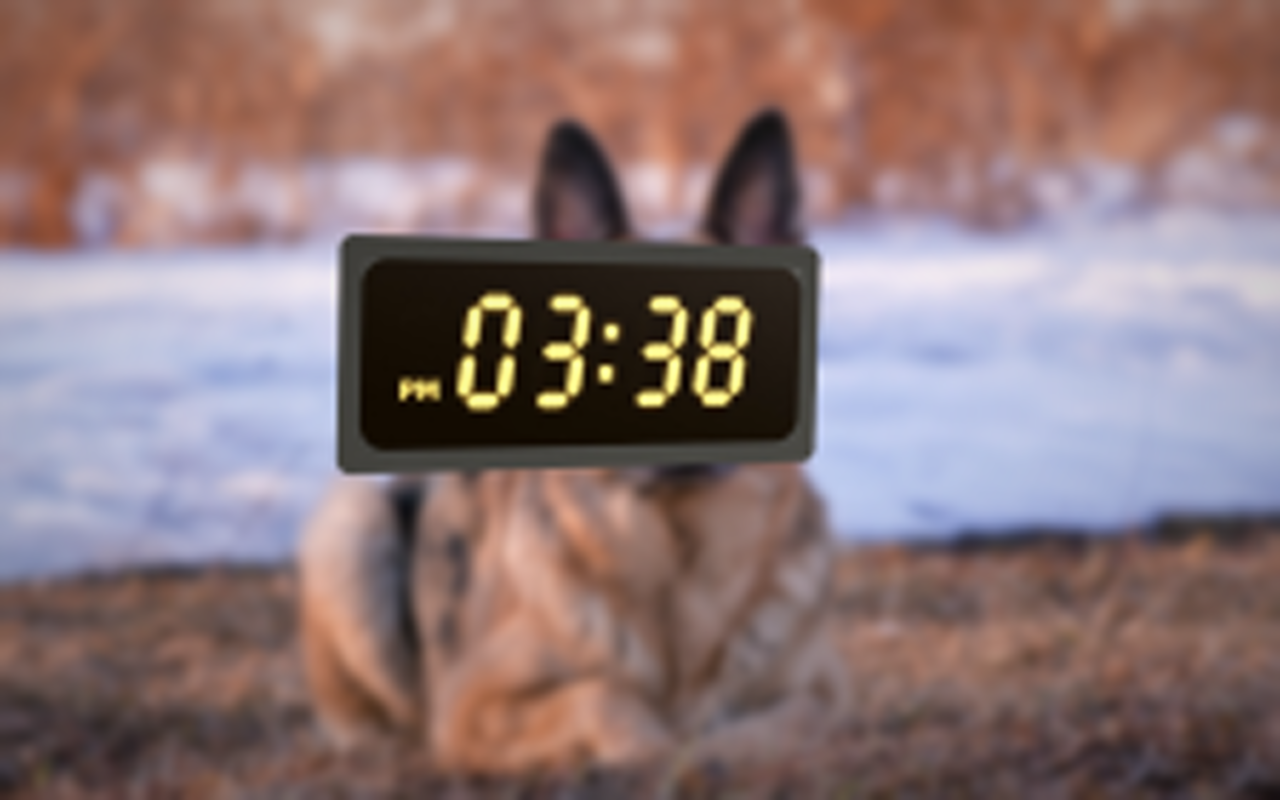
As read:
**3:38**
